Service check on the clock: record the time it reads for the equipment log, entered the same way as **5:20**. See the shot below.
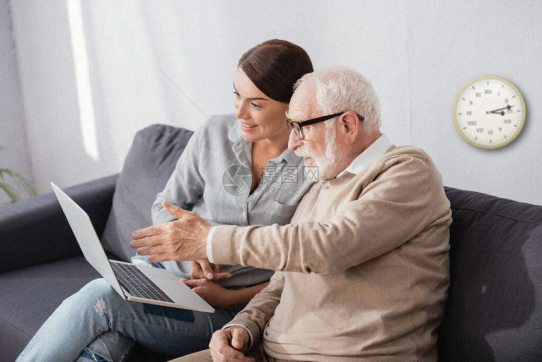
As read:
**3:13**
